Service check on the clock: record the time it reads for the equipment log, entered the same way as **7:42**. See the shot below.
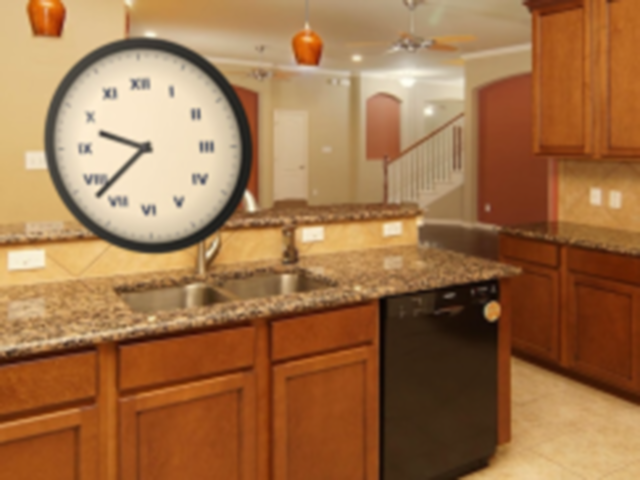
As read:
**9:38**
